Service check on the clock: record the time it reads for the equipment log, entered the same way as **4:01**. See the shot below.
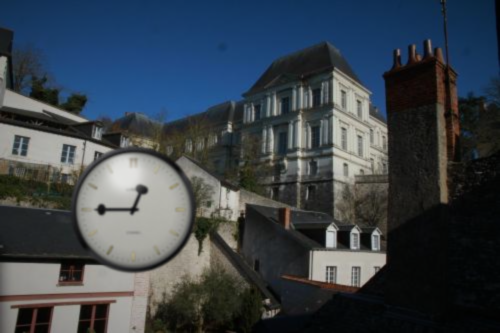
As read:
**12:45**
